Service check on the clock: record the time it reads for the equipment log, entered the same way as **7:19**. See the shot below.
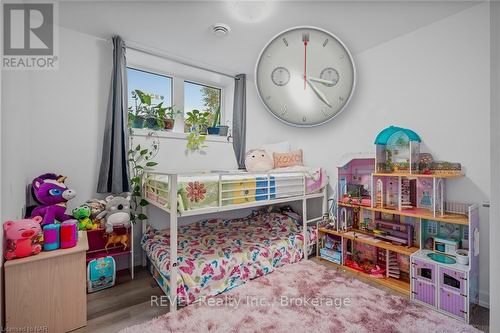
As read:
**3:23**
